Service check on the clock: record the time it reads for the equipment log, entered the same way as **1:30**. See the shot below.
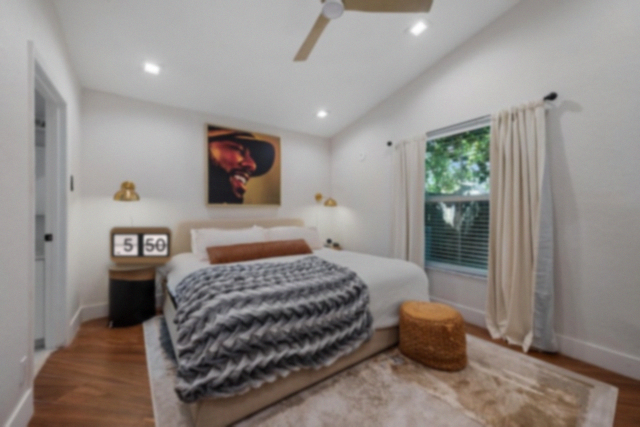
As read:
**5:50**
